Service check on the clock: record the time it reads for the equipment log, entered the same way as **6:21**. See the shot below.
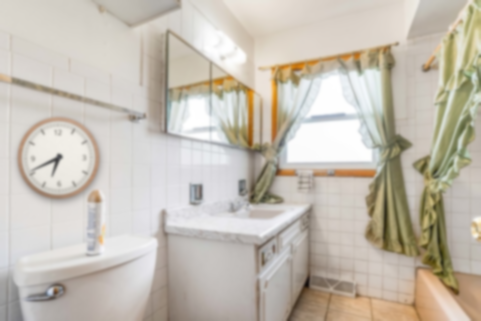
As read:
**6:41**
